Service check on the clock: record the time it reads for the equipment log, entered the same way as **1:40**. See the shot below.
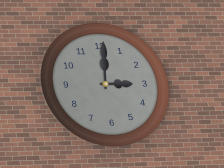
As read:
**3:01**
